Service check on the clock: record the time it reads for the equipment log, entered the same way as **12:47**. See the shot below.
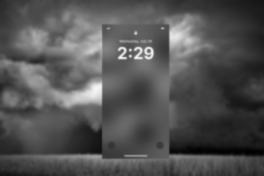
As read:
**2:29**
